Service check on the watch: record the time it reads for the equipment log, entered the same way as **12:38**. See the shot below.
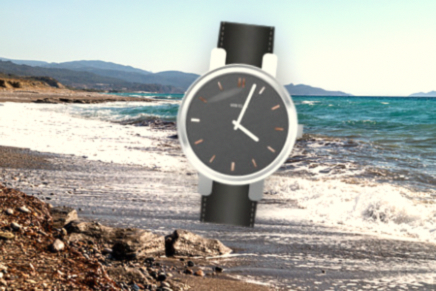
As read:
**4:03**
